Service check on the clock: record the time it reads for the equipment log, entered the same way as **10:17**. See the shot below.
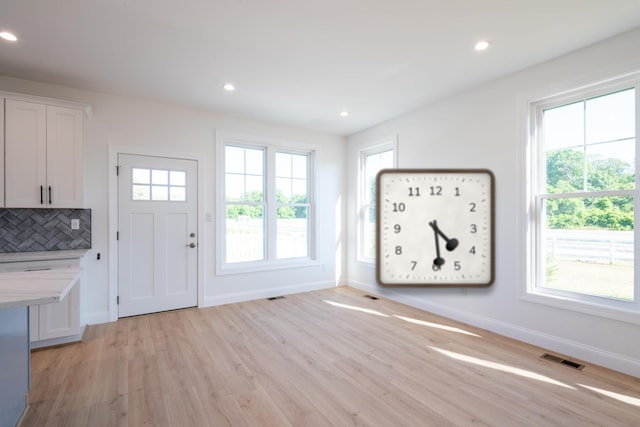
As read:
**4:29**
